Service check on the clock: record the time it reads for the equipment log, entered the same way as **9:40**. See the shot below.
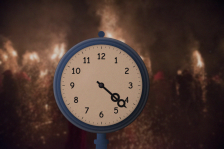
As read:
**4:22**
